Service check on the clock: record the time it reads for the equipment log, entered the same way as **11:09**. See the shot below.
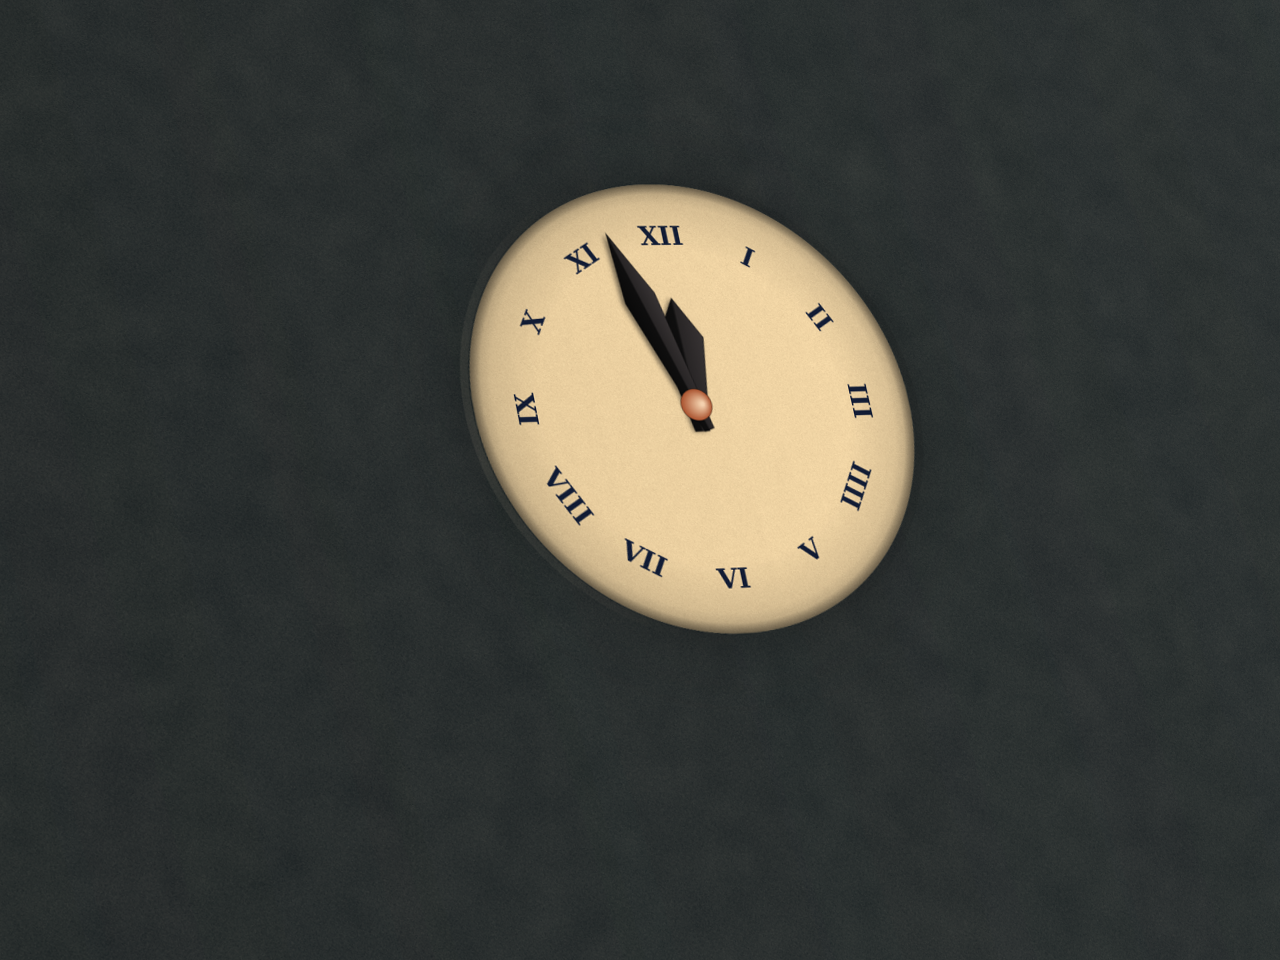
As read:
**11:57**
